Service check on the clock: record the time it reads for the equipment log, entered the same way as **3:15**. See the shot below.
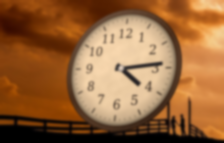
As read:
**4:14**
